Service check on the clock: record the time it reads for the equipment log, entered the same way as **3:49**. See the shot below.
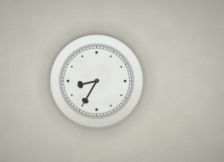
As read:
**8:35**
